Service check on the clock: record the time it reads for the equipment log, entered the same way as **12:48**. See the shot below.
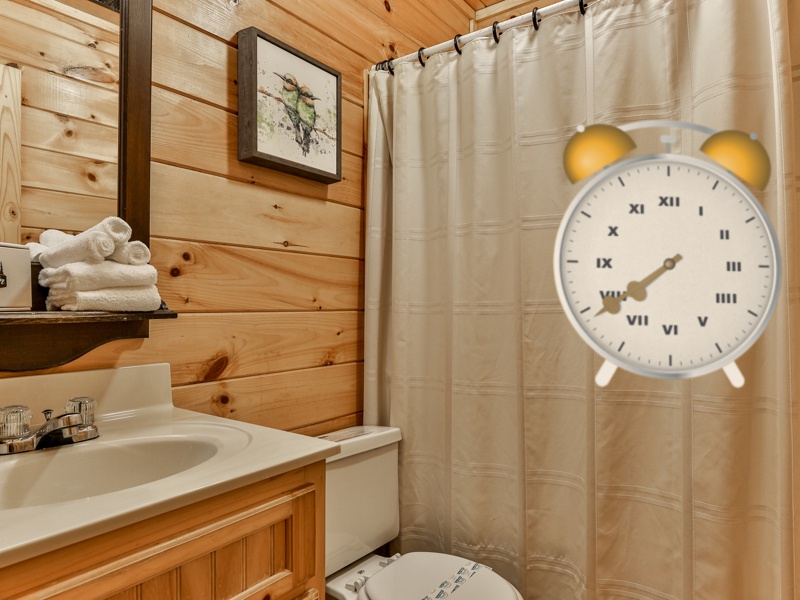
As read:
**7:39**
